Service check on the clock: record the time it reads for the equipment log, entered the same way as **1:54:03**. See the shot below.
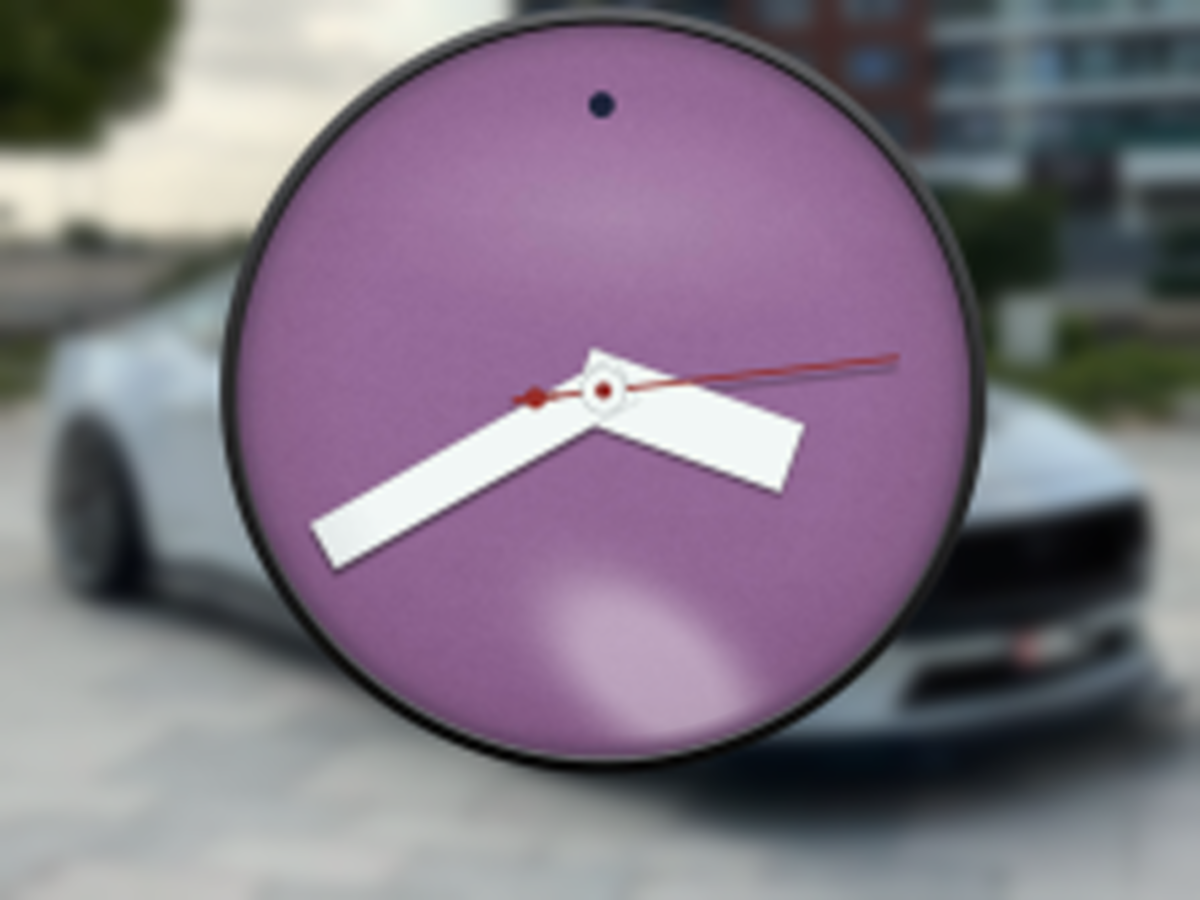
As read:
**3:40:14**
